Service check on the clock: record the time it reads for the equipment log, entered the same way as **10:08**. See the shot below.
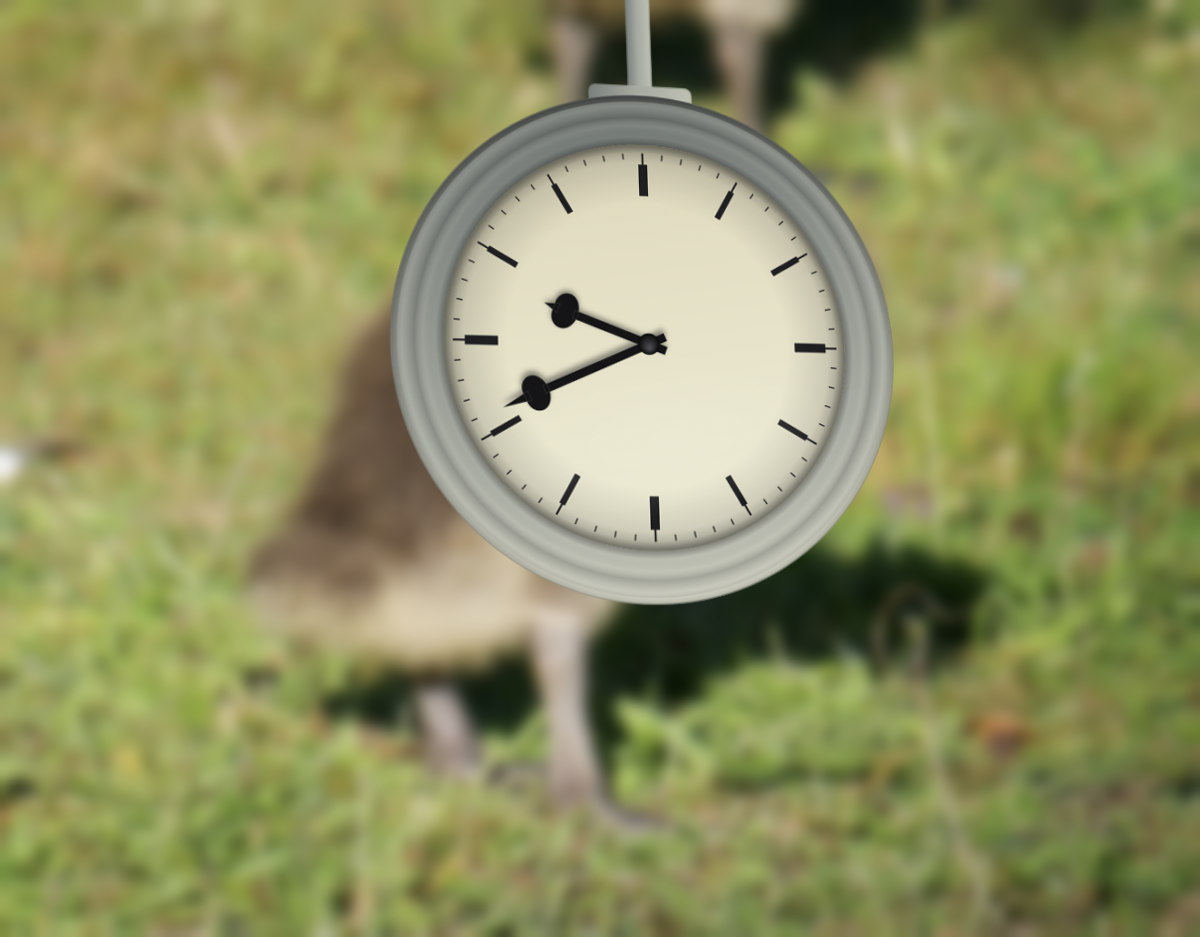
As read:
**9:41**
